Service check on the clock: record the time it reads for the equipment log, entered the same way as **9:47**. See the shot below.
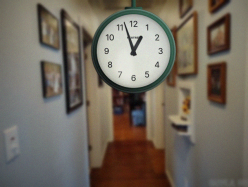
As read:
**12:57**
